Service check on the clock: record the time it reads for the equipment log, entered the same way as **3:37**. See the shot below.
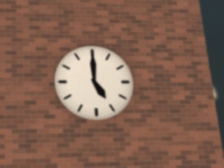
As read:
**5:00**
